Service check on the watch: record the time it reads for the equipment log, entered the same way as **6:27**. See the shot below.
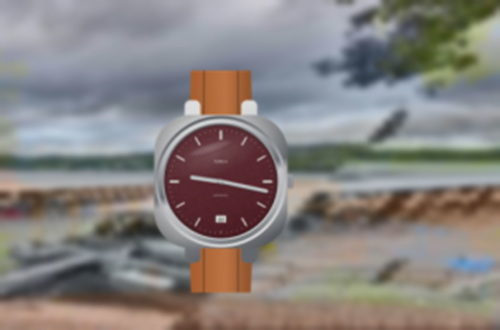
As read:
**9:17**
